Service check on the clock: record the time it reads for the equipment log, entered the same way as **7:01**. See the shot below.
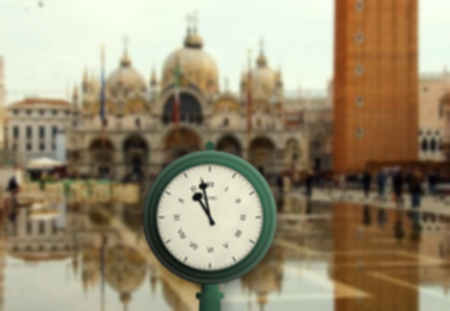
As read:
**10:58**
